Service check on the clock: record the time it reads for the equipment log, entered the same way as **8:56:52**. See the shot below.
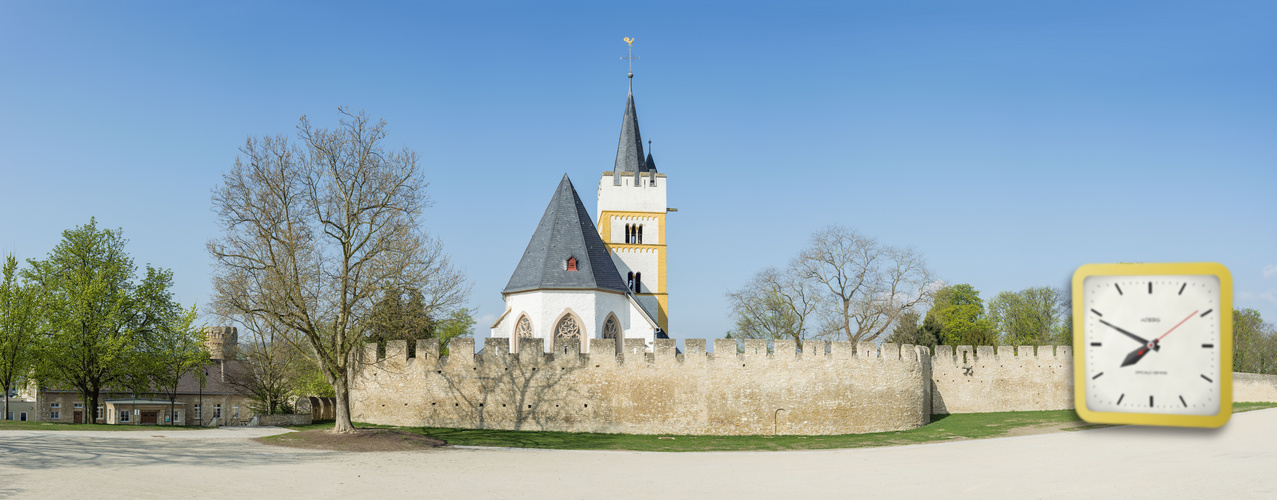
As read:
**7:49:09**
